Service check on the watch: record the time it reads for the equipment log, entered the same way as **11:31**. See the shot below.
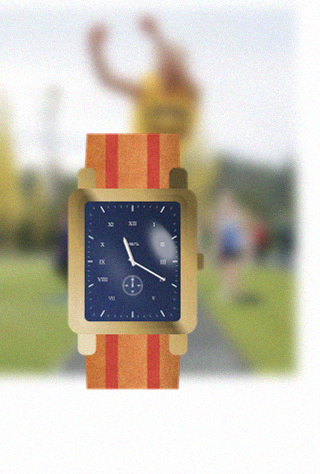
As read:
**11:20**
